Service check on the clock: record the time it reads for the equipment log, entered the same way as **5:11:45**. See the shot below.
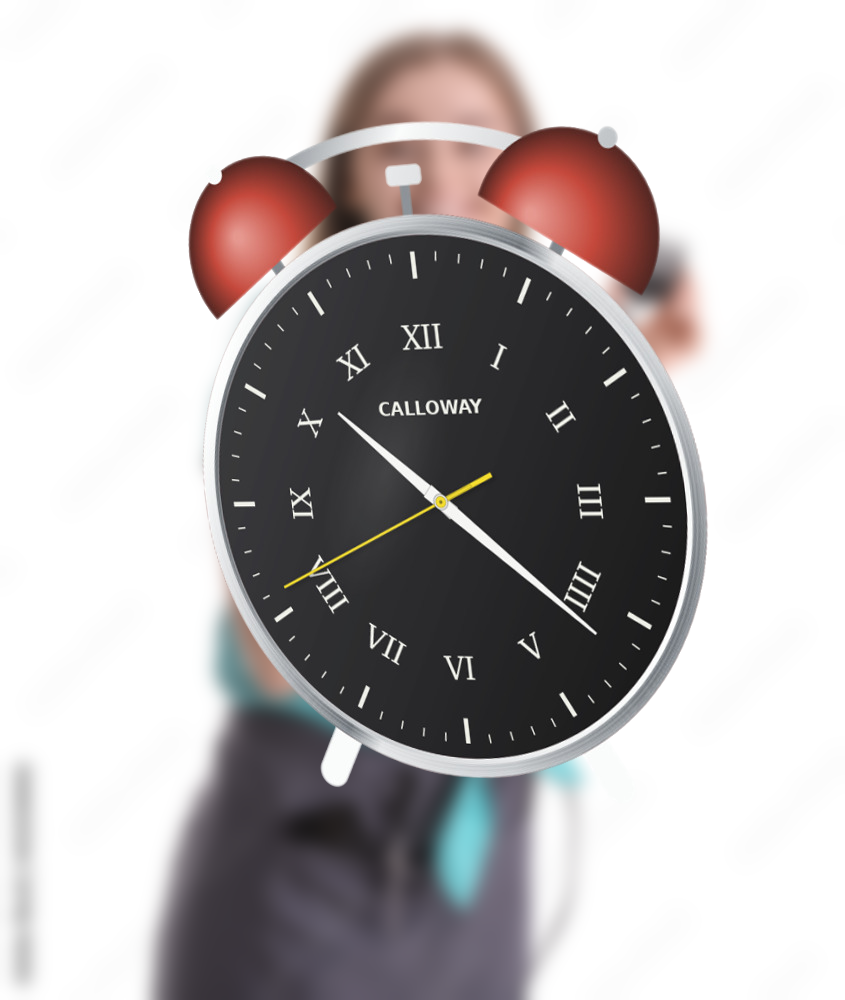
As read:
**10:21:41**
